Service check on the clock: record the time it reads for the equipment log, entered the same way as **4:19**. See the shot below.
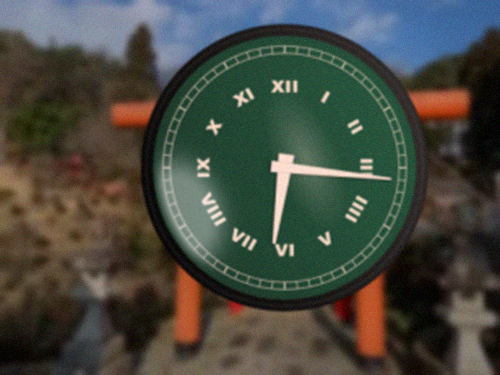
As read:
**6:16**
